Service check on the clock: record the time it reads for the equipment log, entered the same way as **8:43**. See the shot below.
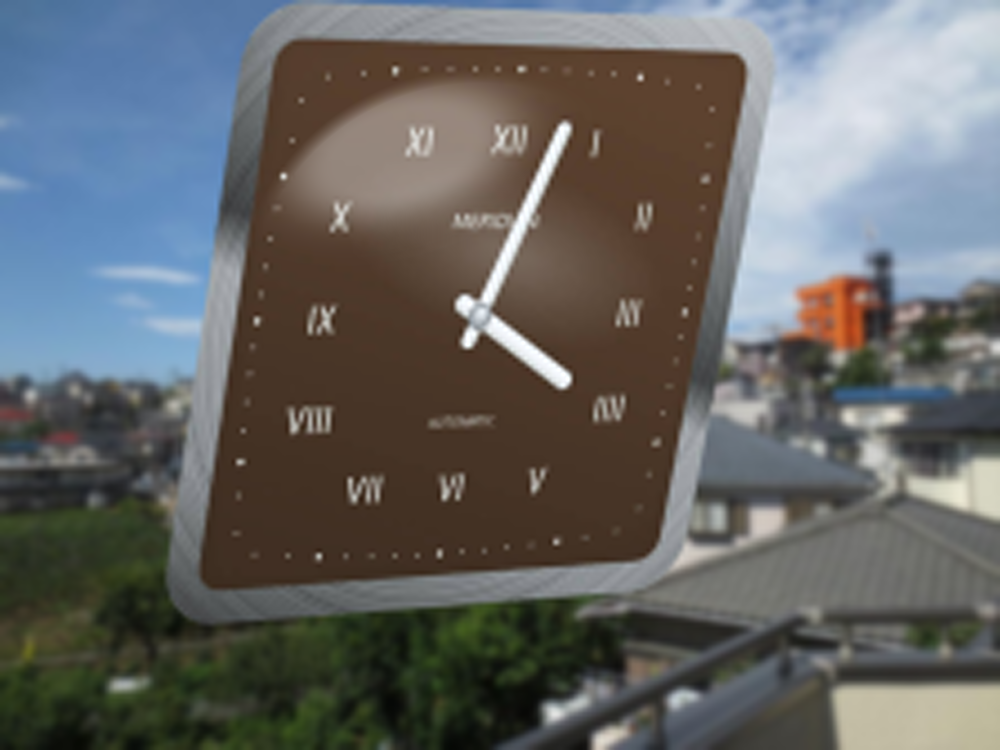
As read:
**4:03**
